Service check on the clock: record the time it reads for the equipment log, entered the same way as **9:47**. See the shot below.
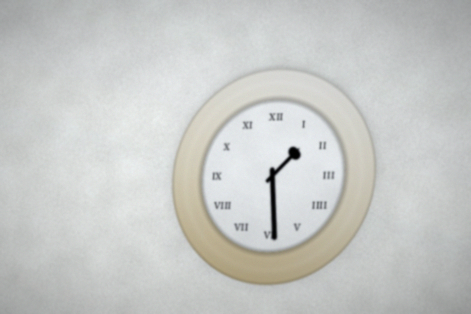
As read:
**1:29**
